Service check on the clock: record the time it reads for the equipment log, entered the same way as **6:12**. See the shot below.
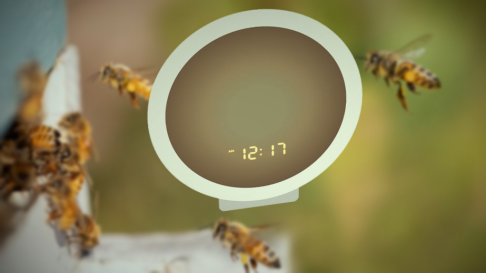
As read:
**12:17**
